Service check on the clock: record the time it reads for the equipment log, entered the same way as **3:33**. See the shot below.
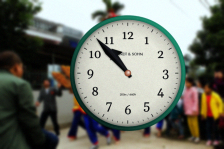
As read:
**10:53**
